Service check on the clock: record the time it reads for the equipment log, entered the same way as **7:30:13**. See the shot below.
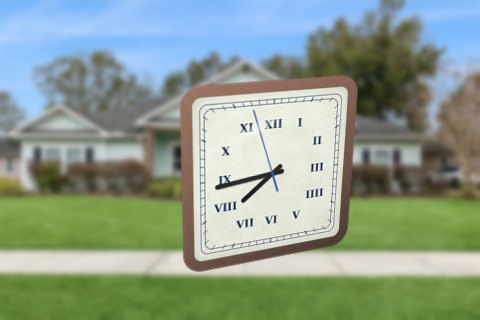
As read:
**7:43:57**
